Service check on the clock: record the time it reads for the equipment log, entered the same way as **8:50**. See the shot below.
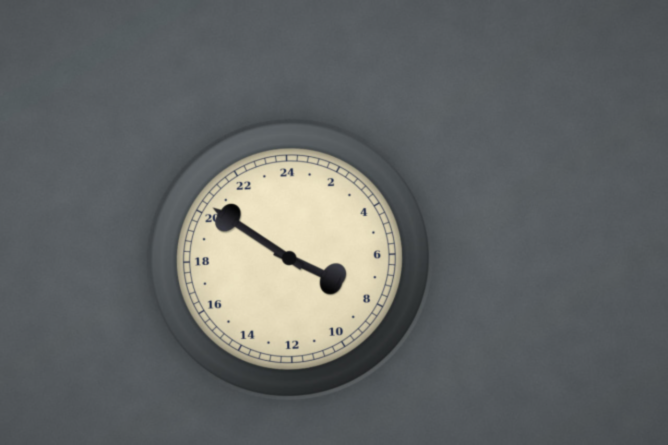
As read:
**7:51**
